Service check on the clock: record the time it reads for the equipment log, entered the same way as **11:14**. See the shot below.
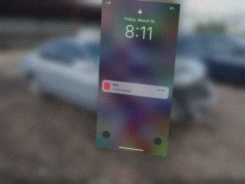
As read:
**8:11**
